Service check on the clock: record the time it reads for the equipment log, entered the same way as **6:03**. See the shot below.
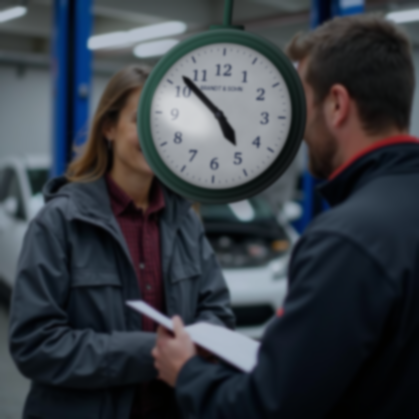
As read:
**4:52**
